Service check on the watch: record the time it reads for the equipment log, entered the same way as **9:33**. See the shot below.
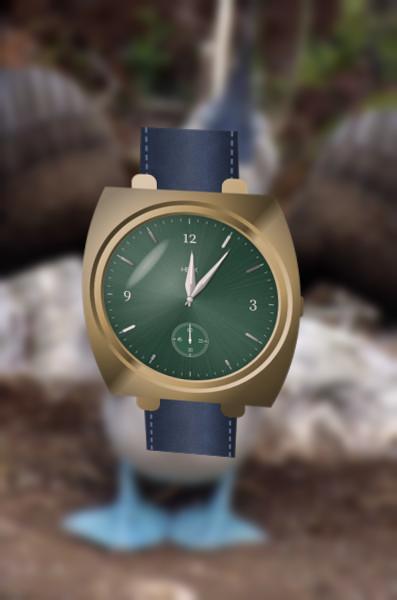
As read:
**12:06**
